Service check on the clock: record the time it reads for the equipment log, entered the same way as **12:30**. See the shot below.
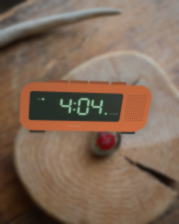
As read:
**4:04**
